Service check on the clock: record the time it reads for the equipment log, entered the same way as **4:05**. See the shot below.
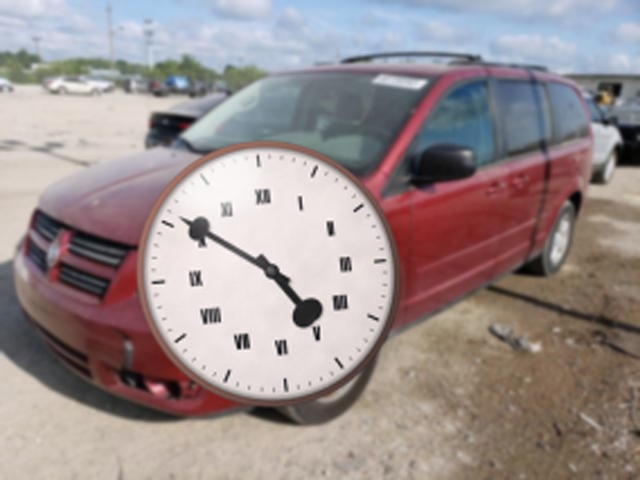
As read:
**4:51**
